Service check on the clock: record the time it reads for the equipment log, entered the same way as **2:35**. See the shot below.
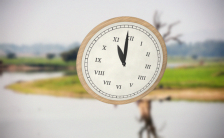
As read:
**10:59**
